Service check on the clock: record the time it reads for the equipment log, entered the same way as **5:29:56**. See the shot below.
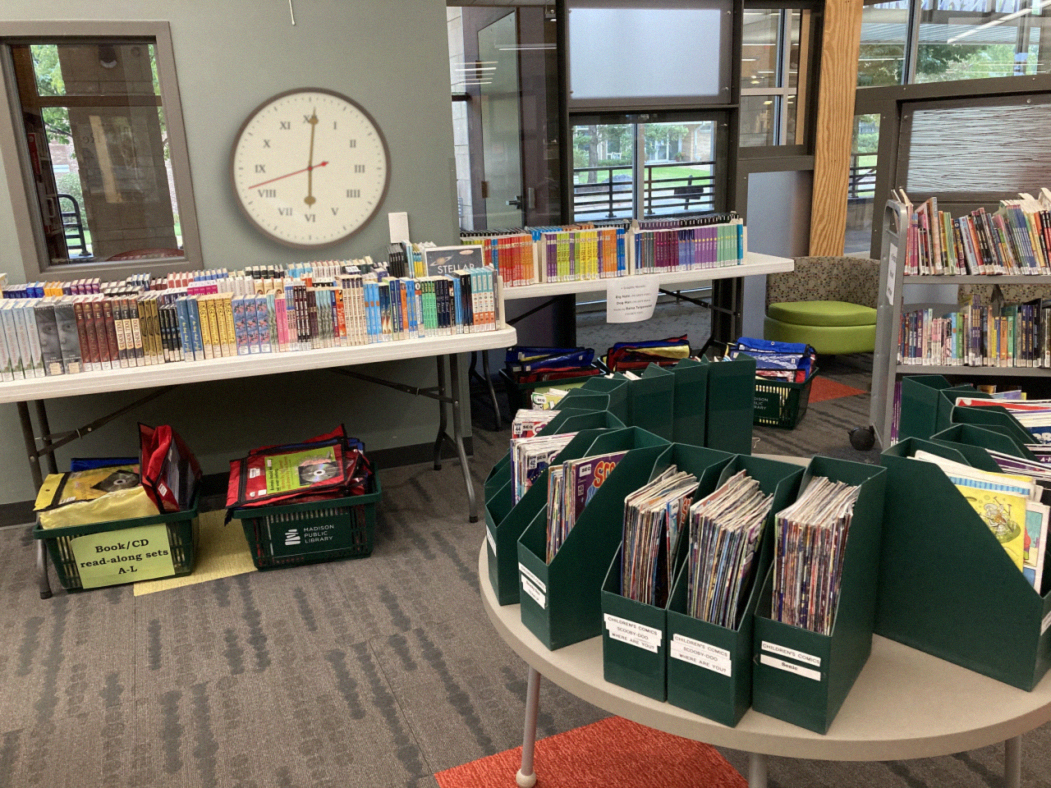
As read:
**6:00:42**
